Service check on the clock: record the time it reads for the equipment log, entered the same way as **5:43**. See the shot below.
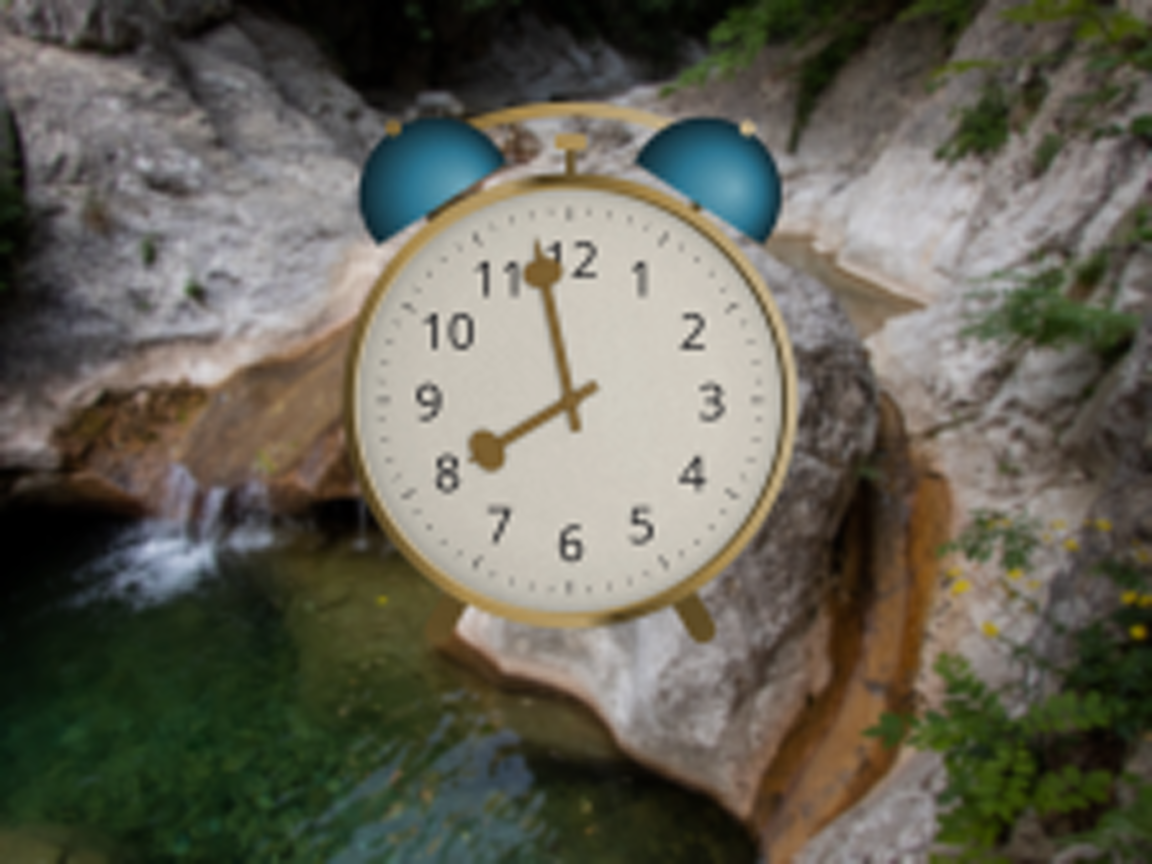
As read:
**7:58**
